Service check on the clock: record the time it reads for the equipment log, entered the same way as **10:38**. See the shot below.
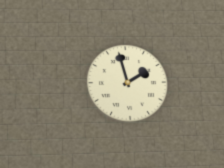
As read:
**1:58**
